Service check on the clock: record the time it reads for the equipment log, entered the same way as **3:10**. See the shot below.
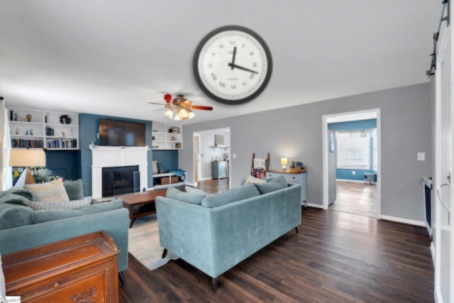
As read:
**12:18**
